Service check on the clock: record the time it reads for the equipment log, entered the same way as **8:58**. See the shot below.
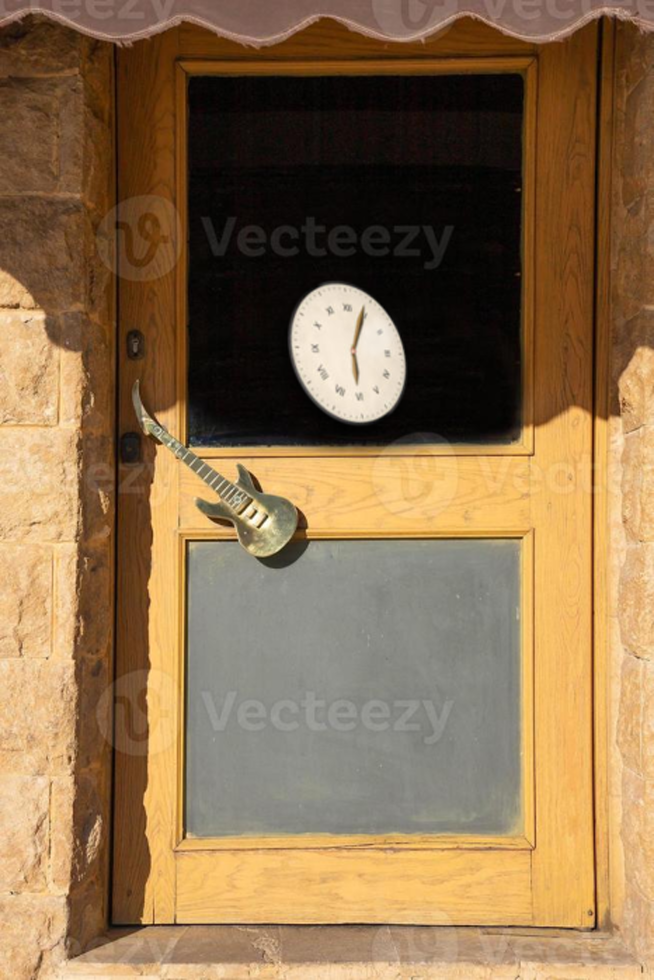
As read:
**6:04**
